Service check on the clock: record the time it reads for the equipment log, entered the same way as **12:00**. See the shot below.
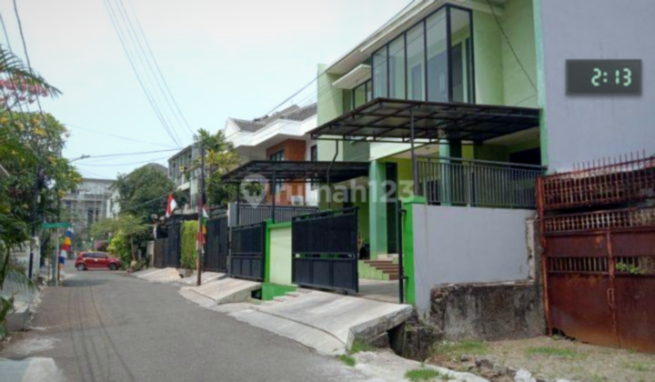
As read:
**2:13**
